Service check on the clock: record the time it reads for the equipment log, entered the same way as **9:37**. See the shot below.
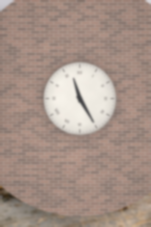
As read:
**11:25**
